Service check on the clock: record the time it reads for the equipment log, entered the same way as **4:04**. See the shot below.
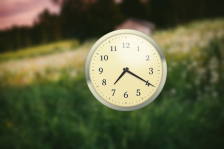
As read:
**7:20**
